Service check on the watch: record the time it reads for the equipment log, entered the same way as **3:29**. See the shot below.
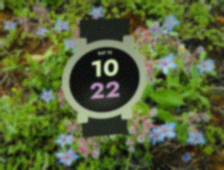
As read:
**10:22**
